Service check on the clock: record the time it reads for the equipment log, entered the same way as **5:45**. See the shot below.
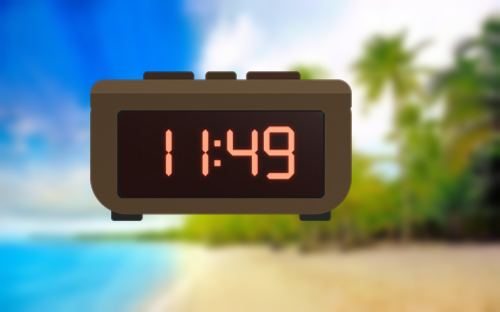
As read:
**11:49**
